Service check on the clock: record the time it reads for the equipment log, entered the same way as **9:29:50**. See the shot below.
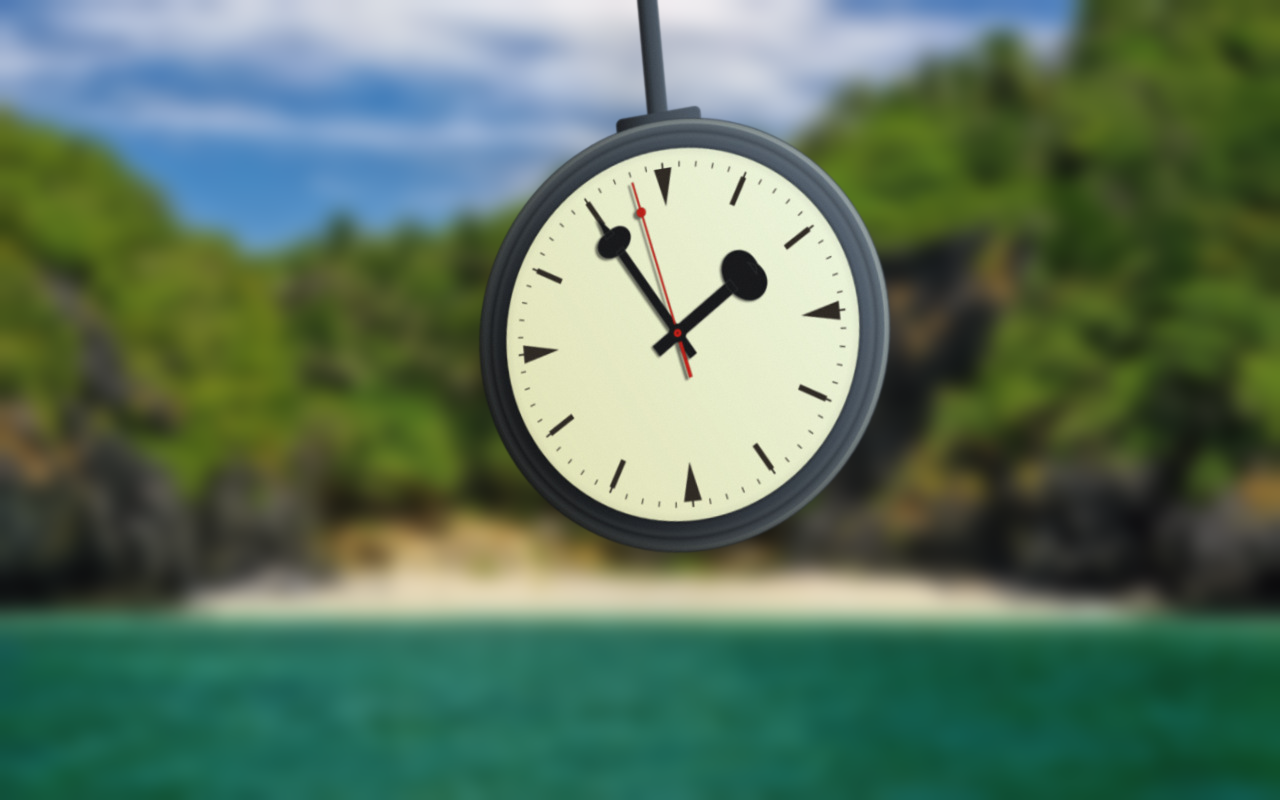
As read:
**1:54:58**
